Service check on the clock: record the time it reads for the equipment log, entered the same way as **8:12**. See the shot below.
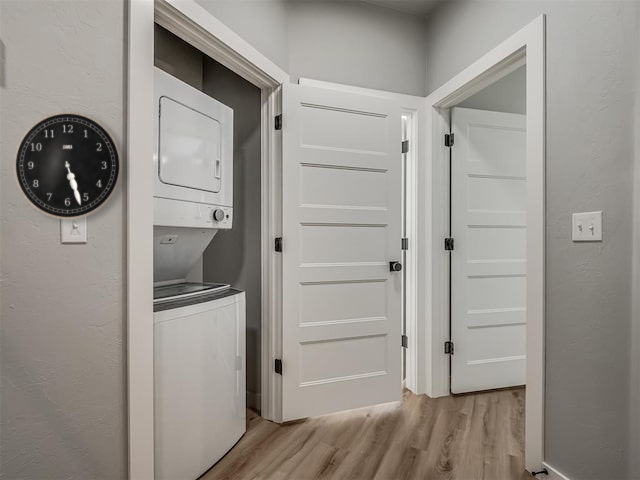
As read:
**5:27**
